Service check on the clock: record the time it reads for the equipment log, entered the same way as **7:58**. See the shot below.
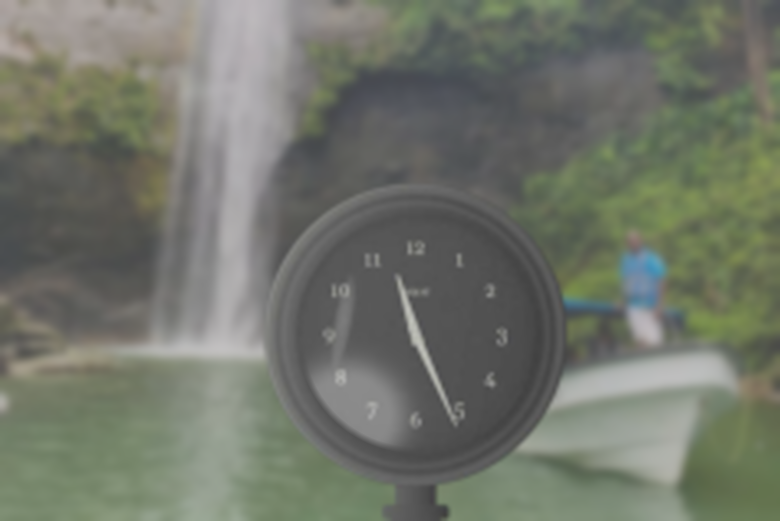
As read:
**11:26**
